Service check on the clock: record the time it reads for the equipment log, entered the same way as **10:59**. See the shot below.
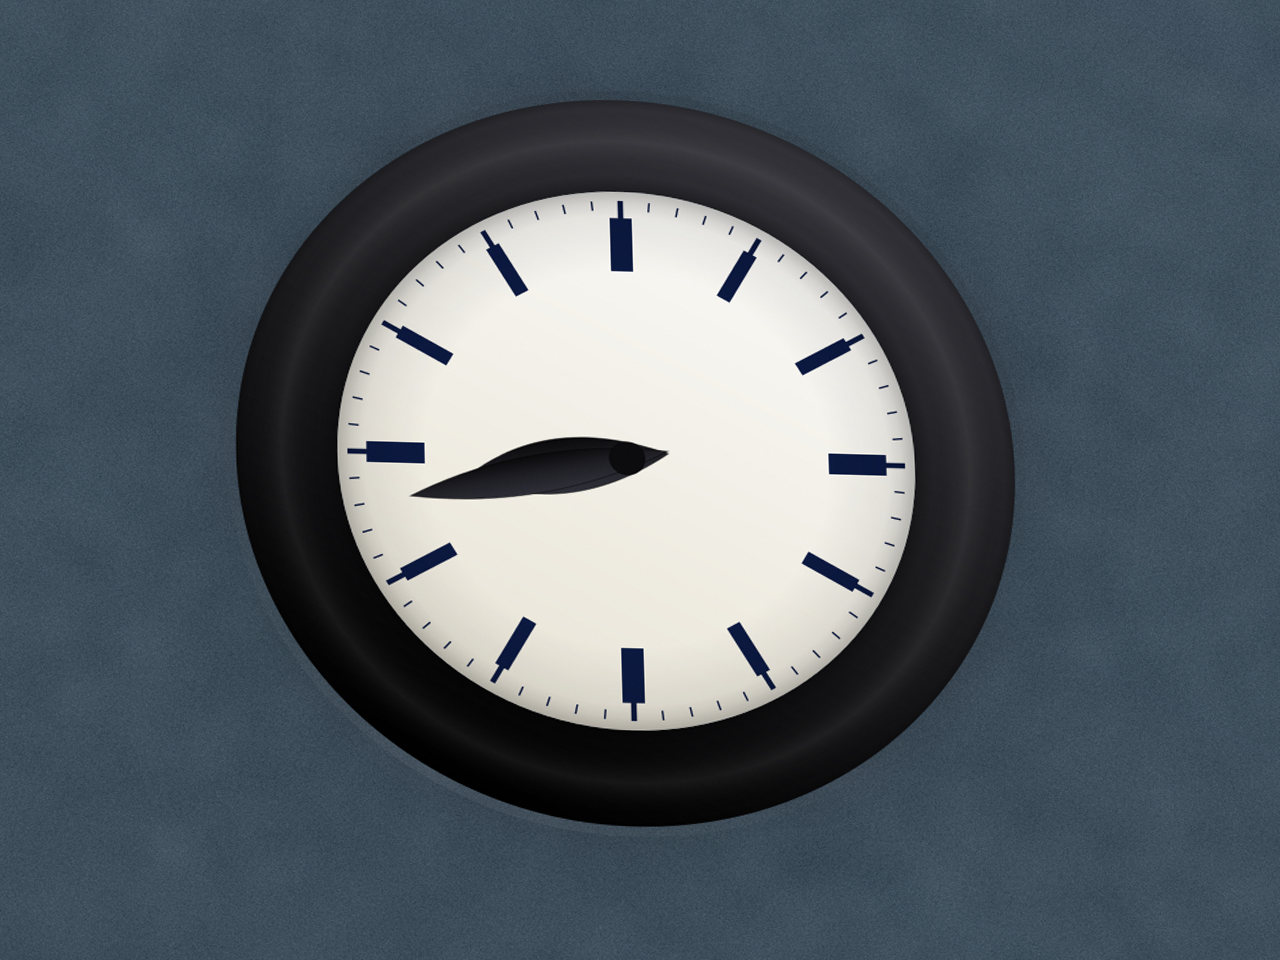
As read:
**8:43**
